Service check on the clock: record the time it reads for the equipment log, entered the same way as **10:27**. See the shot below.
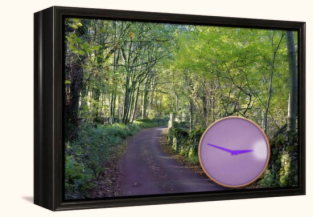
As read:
**2:48**
